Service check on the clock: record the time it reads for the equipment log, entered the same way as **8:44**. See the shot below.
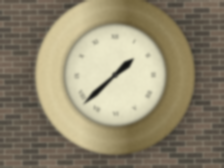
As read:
**1:38**
